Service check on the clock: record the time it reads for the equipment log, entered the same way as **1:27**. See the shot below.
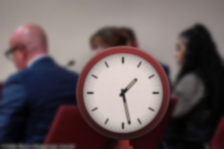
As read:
**1:28**
